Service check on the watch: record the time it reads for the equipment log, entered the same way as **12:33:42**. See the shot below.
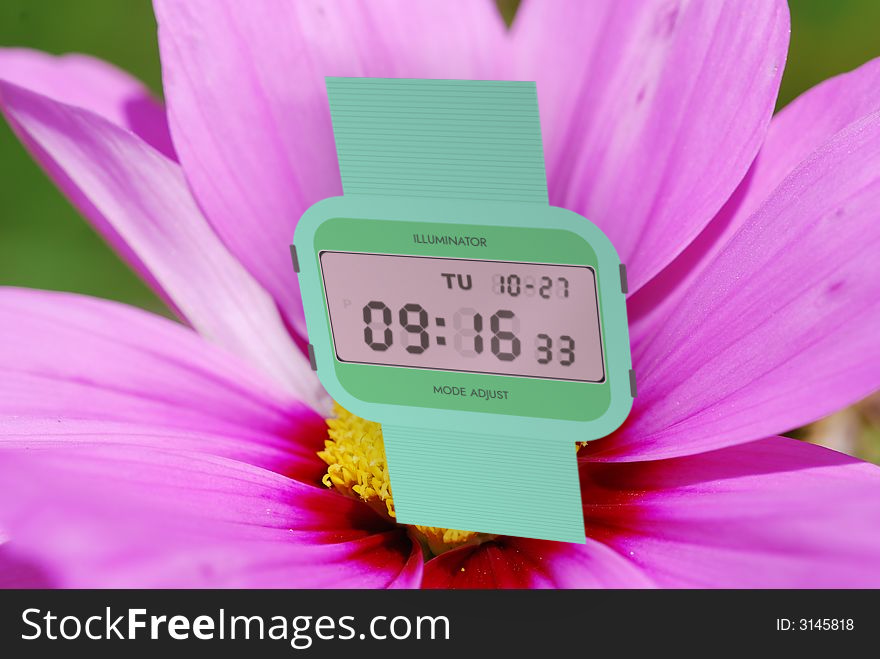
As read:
**9:16:33**
